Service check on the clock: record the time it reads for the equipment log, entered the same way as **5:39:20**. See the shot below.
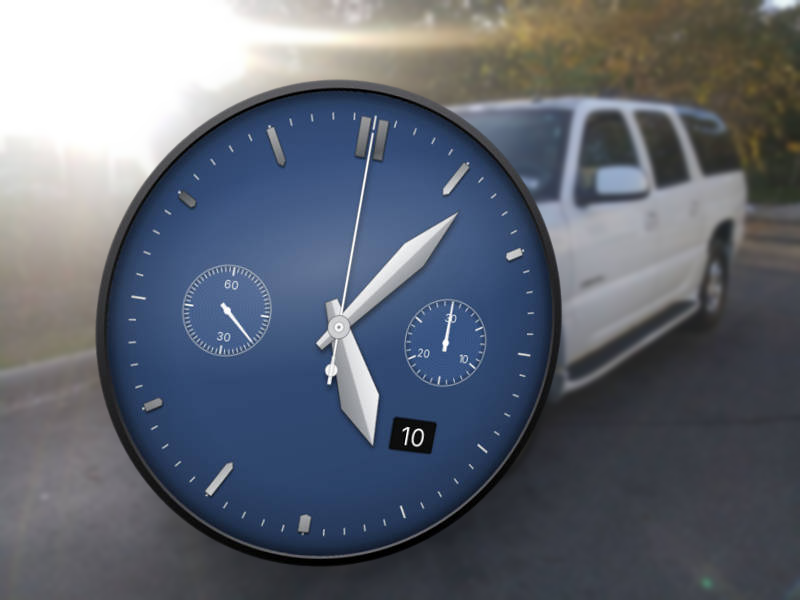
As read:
**5:06:22**
